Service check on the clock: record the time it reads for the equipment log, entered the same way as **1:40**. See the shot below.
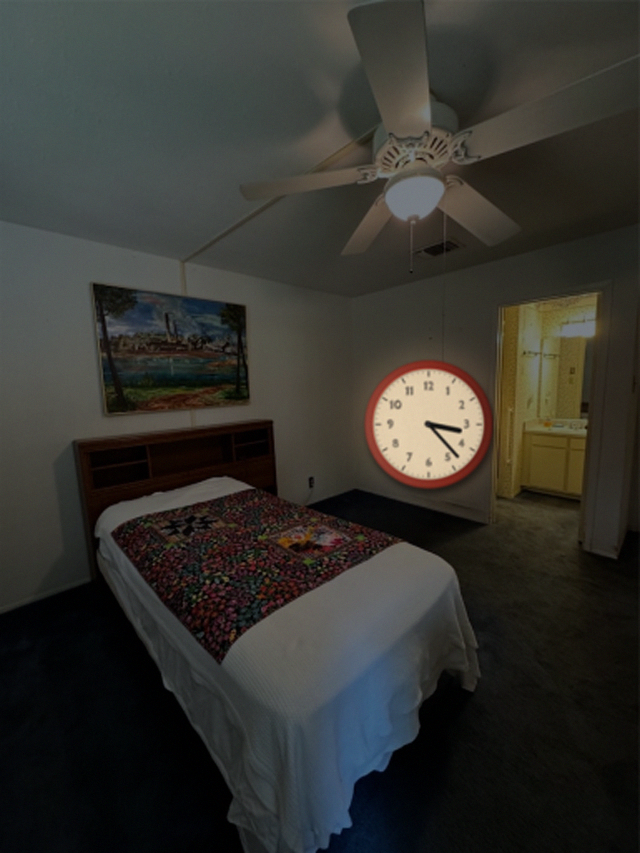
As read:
**3:23**
